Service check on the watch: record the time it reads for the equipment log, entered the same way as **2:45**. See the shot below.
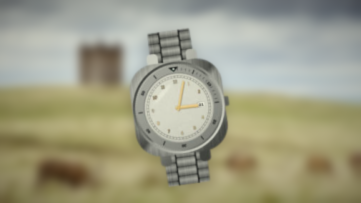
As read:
**3:03**
